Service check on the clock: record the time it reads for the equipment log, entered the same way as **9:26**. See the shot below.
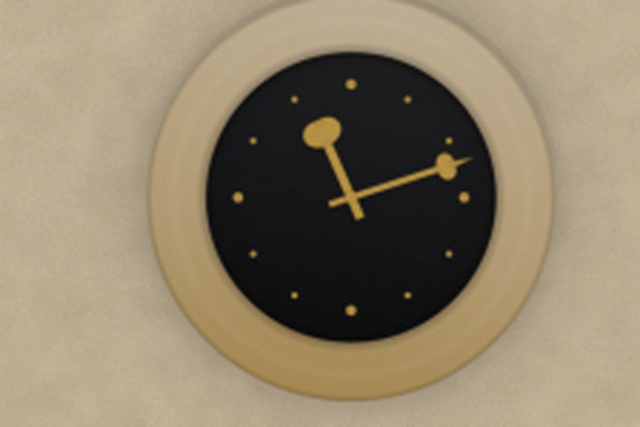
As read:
**11:12**
